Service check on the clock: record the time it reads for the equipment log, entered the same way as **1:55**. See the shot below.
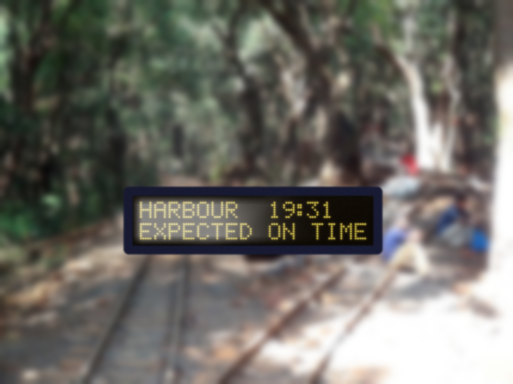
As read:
**19:31**
